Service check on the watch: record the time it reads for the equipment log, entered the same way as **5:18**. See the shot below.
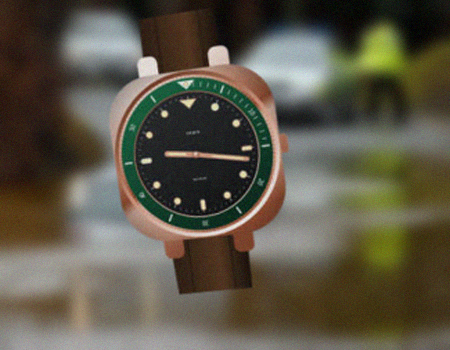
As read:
**9:17**
